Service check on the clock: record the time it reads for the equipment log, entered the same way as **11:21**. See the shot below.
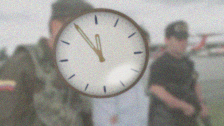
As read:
**11:55**
